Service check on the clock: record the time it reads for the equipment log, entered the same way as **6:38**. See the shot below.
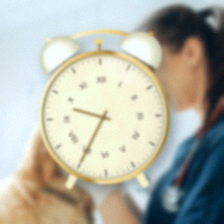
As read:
**9:35**
